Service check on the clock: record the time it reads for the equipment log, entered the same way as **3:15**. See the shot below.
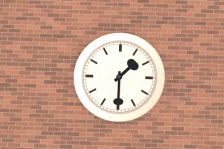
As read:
**1:30**
